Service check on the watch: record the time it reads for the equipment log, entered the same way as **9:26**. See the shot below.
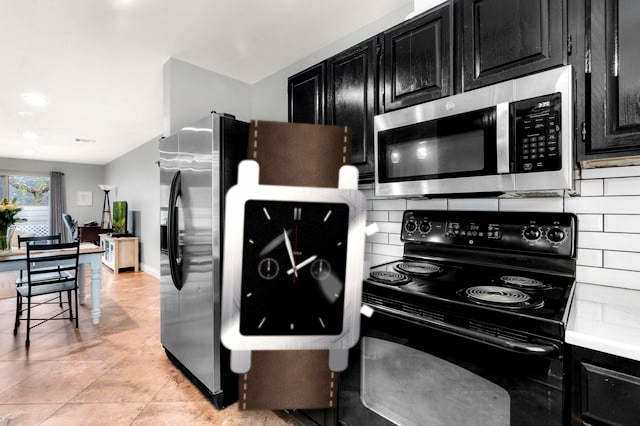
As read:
**1:57**
